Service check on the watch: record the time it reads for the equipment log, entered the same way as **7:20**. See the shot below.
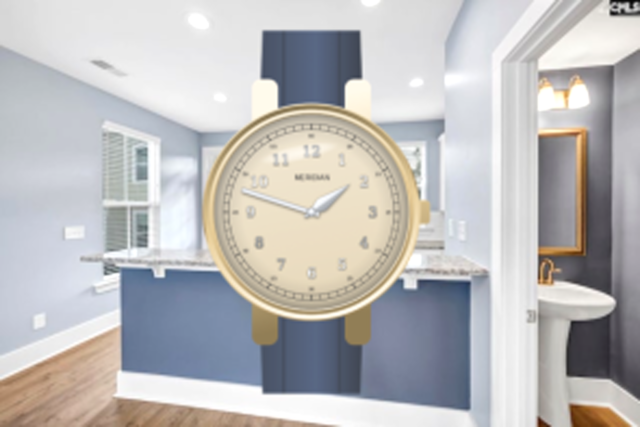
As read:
**1:48**
